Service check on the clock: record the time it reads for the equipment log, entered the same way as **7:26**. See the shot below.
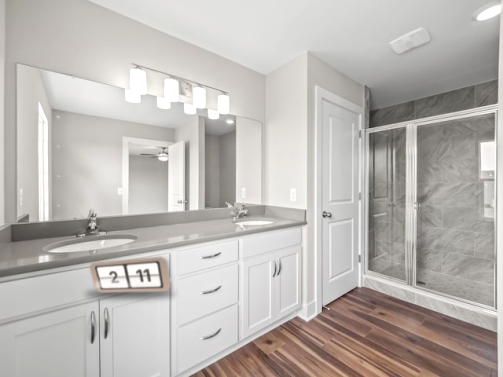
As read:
**2:11**
